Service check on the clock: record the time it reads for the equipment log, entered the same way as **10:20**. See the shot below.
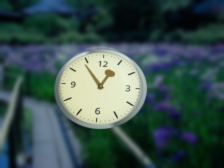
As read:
**12:54**
